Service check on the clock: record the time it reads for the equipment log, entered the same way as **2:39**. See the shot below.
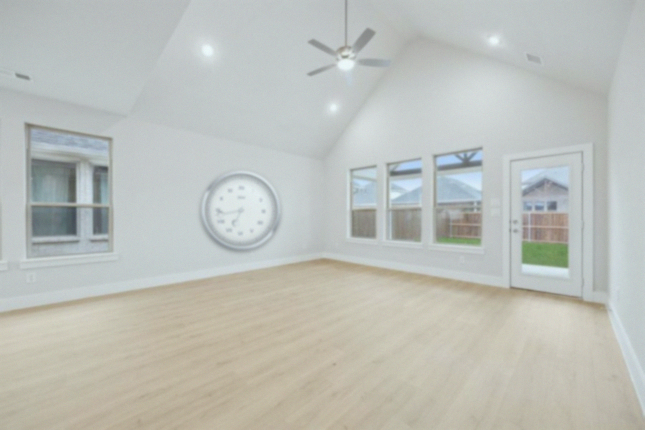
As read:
**6:43**
